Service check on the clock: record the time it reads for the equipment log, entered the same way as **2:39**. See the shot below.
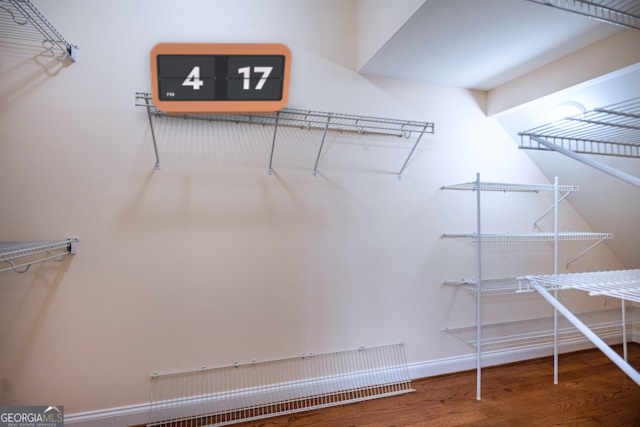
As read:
**4:17**
